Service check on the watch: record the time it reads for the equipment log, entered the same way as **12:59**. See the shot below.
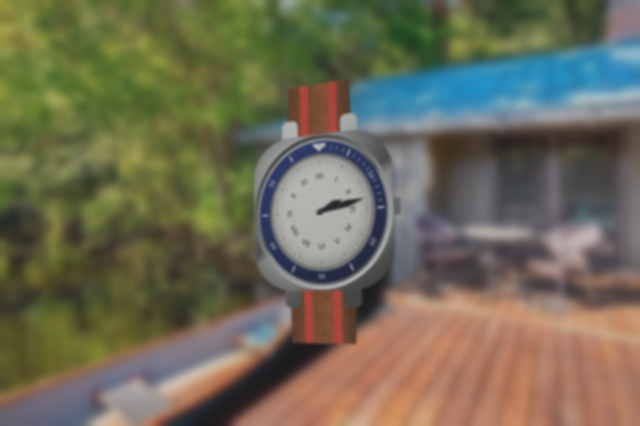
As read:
**2:13**
